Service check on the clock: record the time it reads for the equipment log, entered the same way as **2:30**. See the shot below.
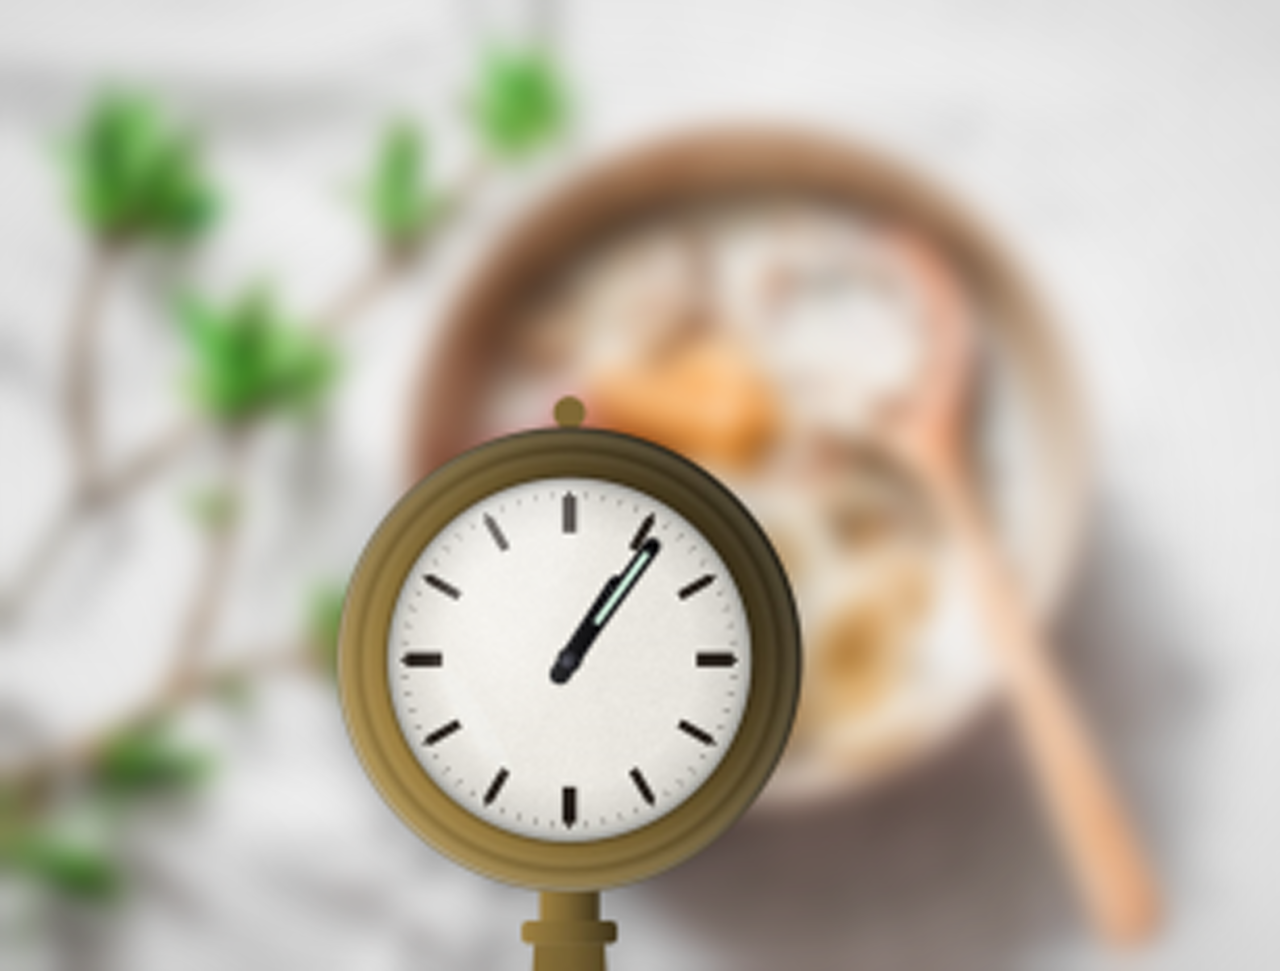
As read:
**1:06**
